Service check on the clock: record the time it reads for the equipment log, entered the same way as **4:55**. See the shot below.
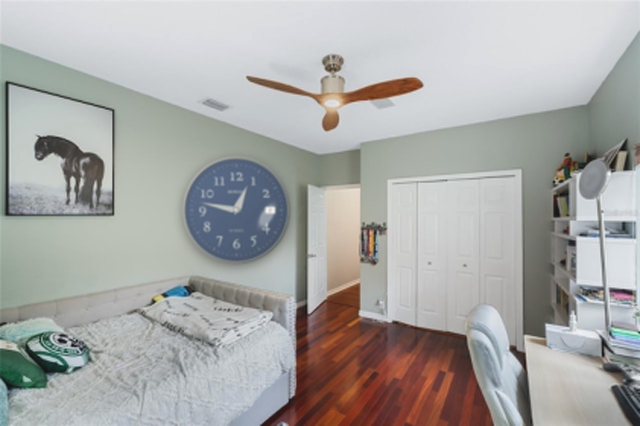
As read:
**12:47**
